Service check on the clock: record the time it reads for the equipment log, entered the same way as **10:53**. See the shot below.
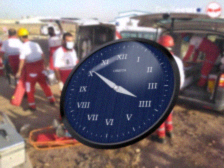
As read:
**3:51**
